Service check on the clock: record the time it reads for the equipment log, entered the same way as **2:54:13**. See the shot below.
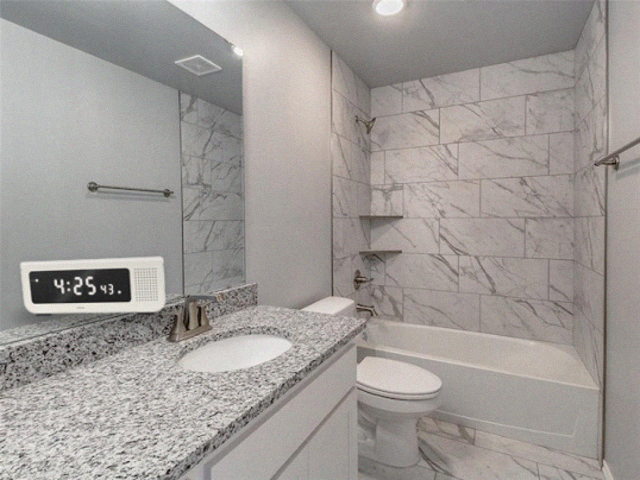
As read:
**4:25:43**
